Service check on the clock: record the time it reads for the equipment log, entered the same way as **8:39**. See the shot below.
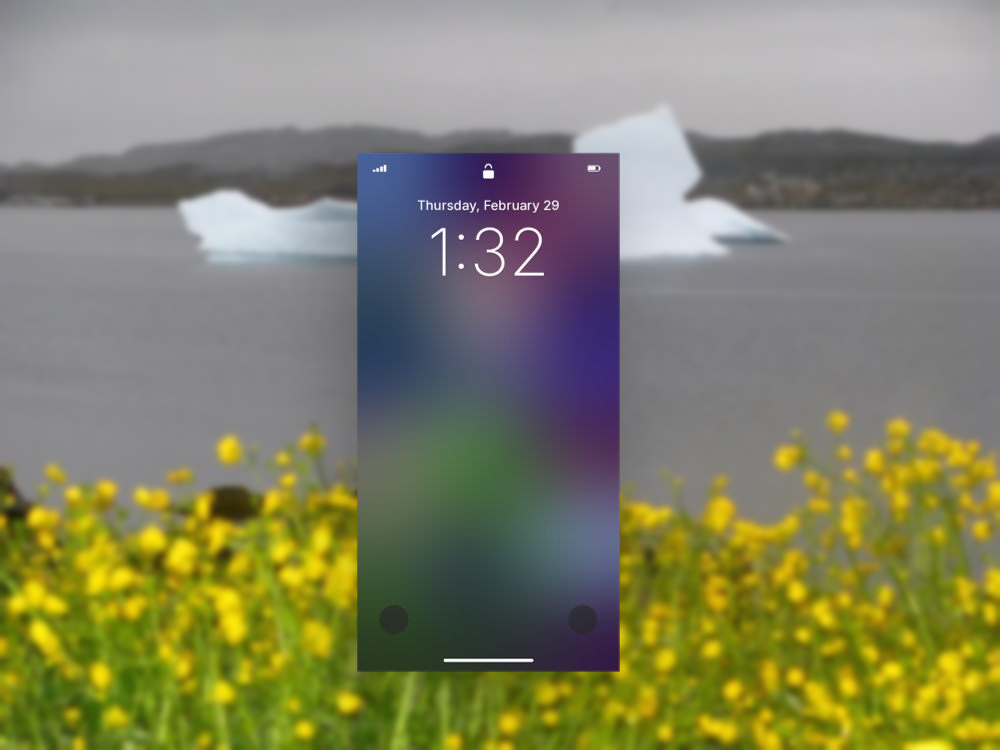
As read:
**1:32**
